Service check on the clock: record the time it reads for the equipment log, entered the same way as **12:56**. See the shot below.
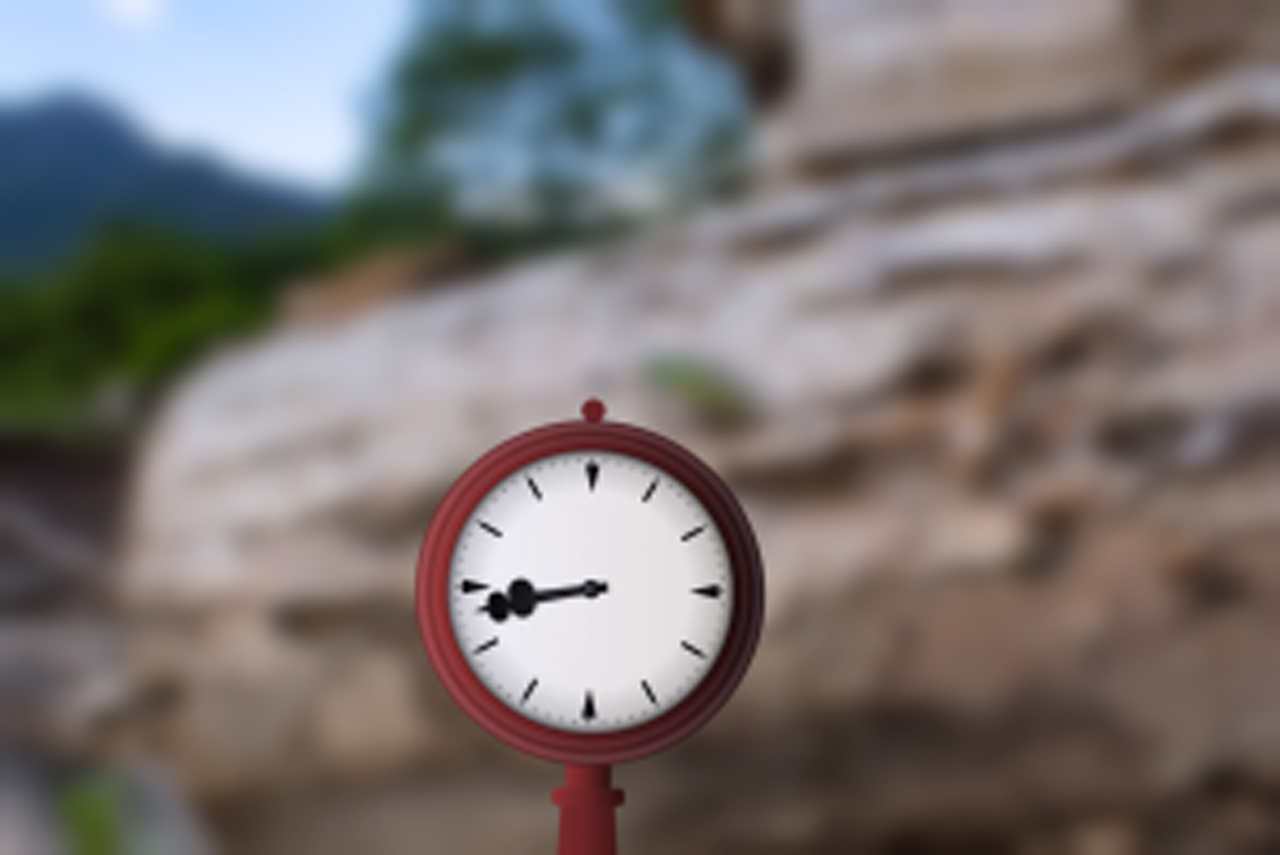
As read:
**8:43**
